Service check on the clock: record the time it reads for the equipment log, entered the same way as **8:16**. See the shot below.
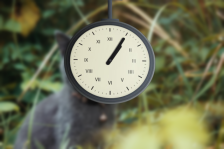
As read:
**1:05**
